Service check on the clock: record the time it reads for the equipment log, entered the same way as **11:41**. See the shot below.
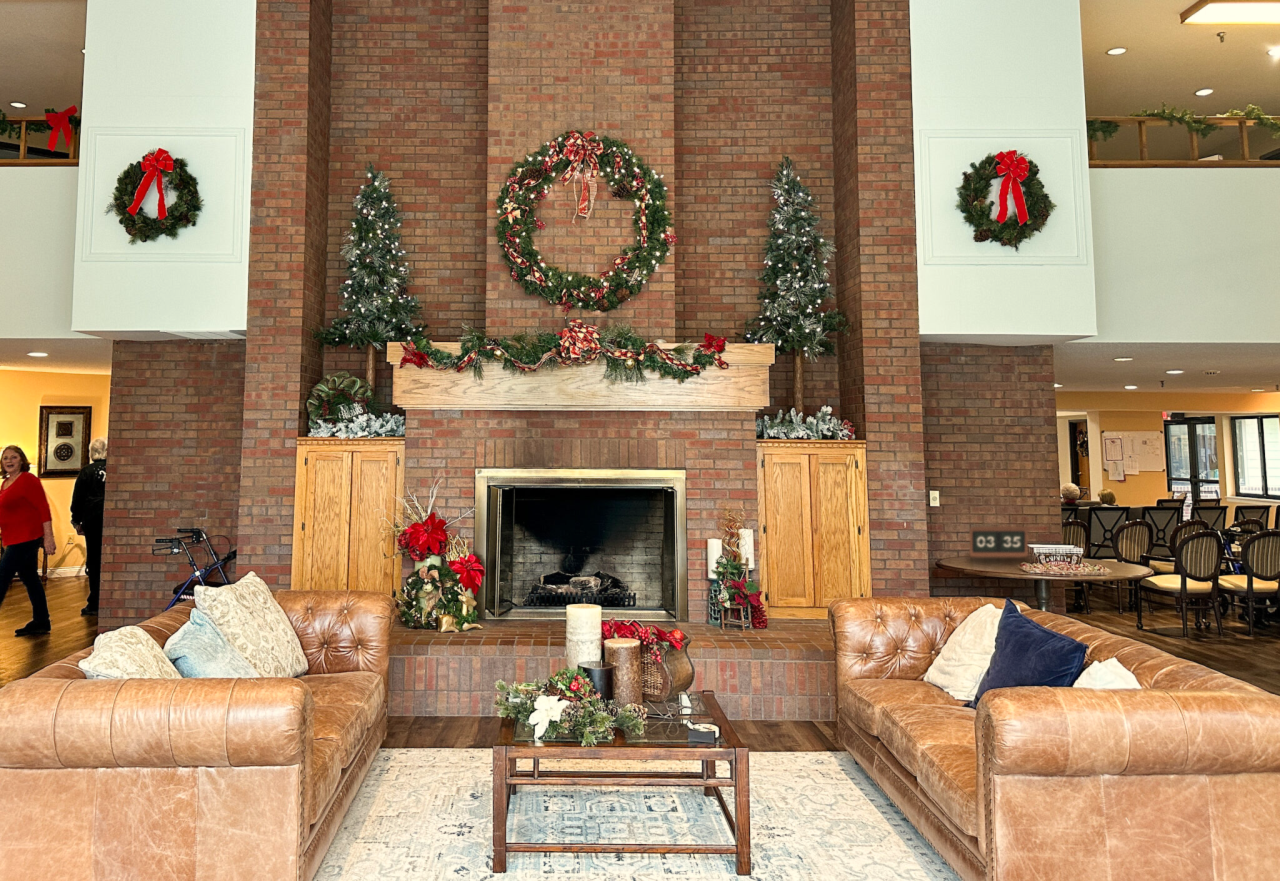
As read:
**3:35**
